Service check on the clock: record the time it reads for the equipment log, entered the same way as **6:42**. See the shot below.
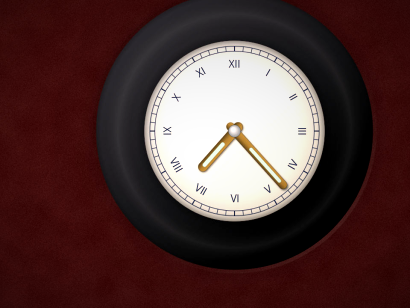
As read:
**7:23**
